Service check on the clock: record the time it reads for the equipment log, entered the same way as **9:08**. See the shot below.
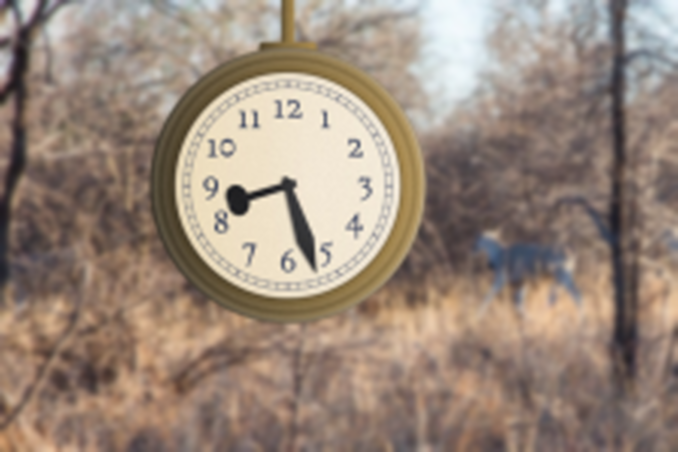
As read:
**8:27**
